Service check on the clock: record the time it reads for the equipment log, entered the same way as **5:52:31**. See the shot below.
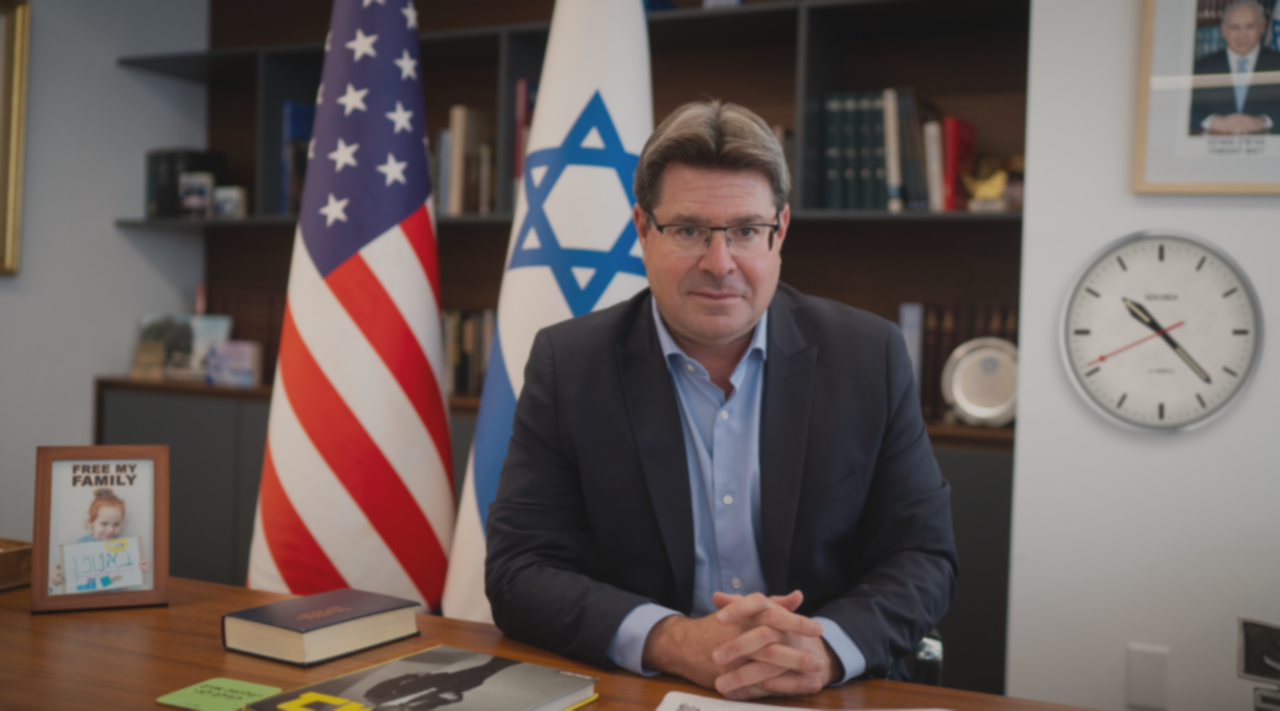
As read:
**10:22:41**
